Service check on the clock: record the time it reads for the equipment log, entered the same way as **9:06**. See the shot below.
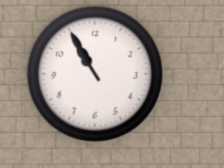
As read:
**10:55**
